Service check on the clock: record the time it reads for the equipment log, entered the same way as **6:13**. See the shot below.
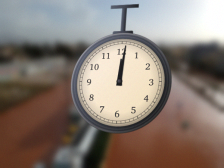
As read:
**12:01**
